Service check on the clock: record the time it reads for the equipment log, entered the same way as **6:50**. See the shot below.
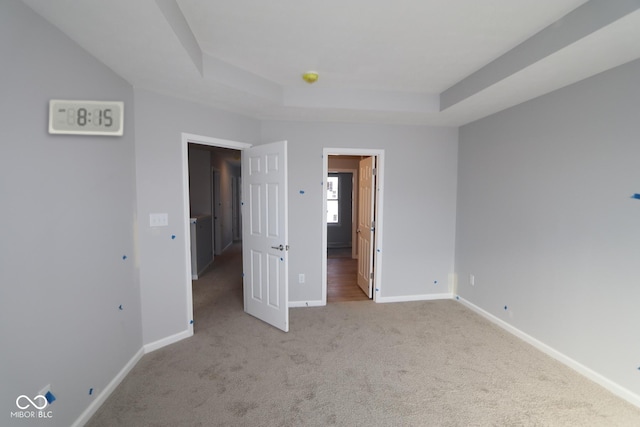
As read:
**8:15**
